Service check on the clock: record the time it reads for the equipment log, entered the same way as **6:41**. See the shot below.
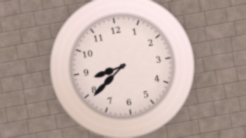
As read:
**8:39**
